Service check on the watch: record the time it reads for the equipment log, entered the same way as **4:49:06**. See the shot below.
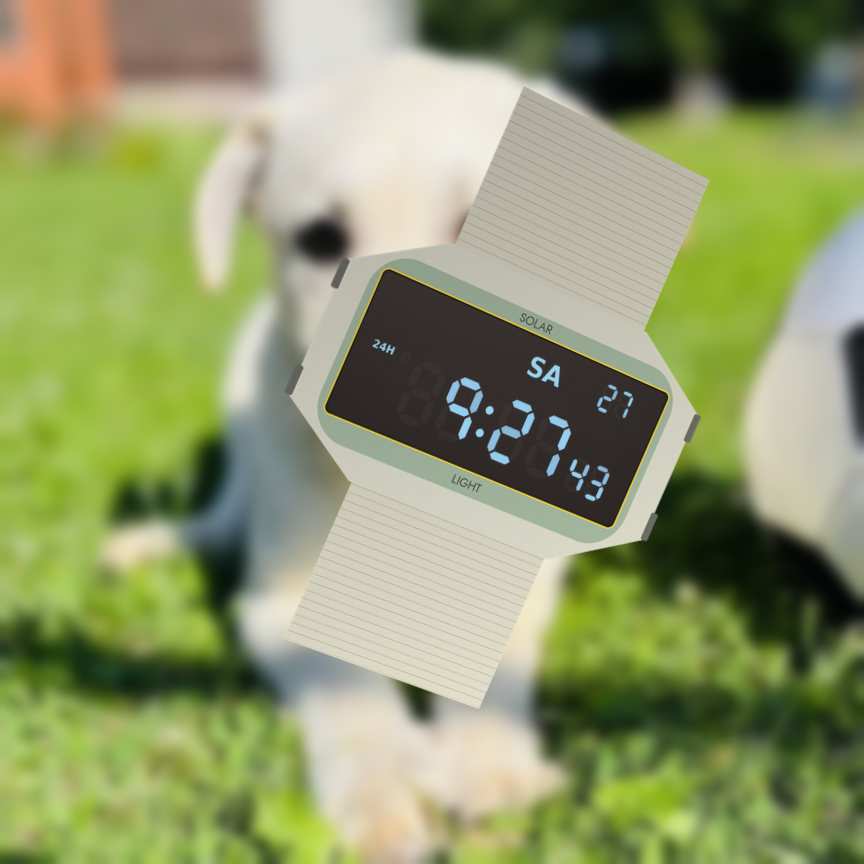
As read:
**9:27:43**
